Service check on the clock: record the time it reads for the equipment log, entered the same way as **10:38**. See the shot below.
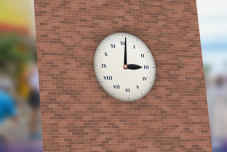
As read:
**3:01**
